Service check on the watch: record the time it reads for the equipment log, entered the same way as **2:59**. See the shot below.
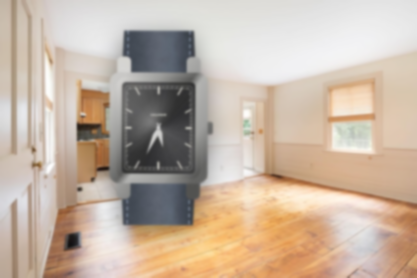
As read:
**5:34**
